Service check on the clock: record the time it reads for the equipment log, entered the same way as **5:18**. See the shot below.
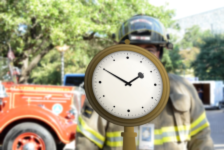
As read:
**1:50**
